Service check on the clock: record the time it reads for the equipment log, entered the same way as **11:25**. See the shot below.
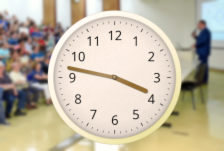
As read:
**3:47**
